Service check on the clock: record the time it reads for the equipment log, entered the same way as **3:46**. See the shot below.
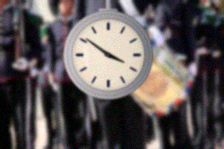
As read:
**3:51**
